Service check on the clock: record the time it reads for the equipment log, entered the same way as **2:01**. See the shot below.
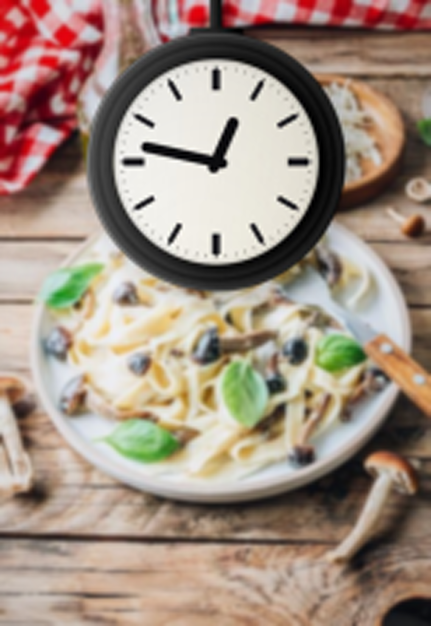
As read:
**12:47**
